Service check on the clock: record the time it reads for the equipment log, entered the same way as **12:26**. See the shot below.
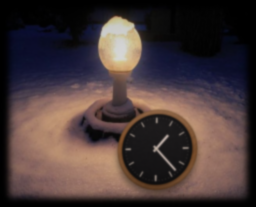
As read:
**1:23**
